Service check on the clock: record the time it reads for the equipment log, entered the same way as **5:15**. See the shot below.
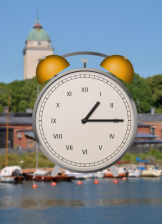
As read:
**1:15**
